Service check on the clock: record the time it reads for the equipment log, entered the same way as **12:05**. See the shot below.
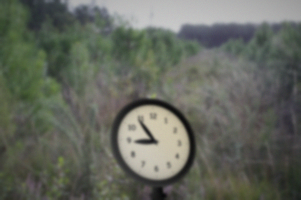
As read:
**8:54**
